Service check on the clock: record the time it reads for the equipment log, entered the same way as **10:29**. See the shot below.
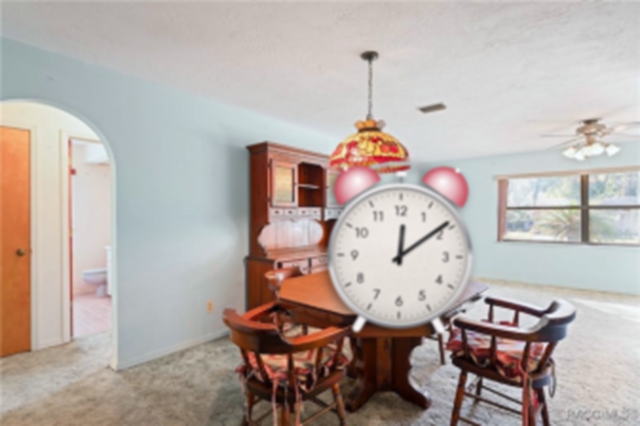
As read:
**12:09**
